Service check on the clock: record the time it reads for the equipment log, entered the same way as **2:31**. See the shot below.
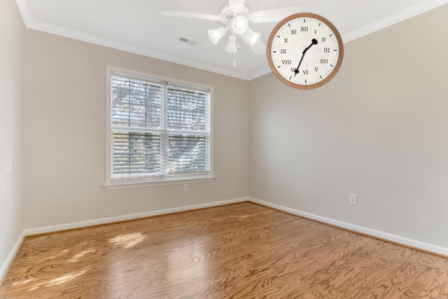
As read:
**1:34**
